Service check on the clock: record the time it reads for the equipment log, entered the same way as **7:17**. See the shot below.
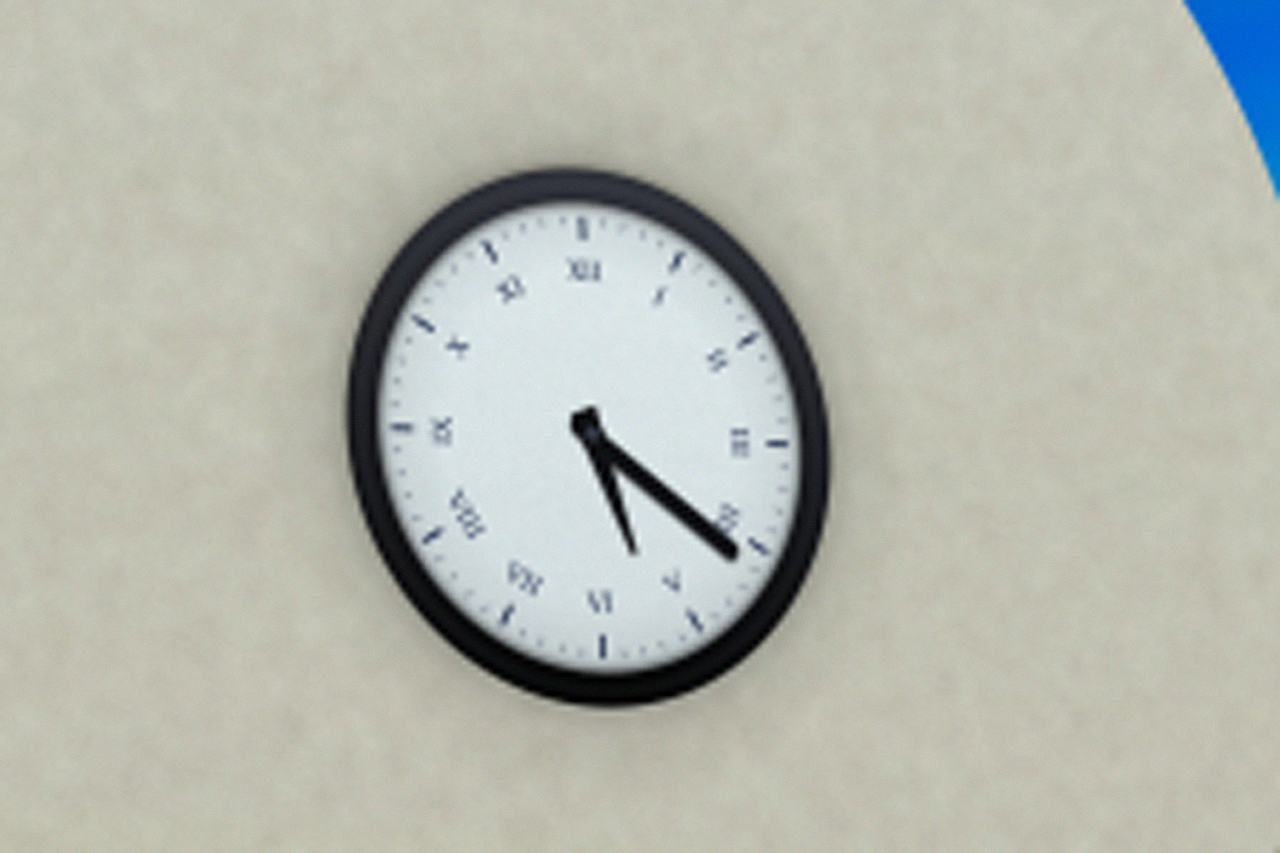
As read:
**5:21**
